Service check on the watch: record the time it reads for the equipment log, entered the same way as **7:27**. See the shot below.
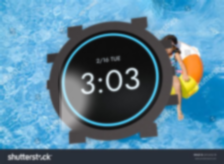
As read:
**3:03**
